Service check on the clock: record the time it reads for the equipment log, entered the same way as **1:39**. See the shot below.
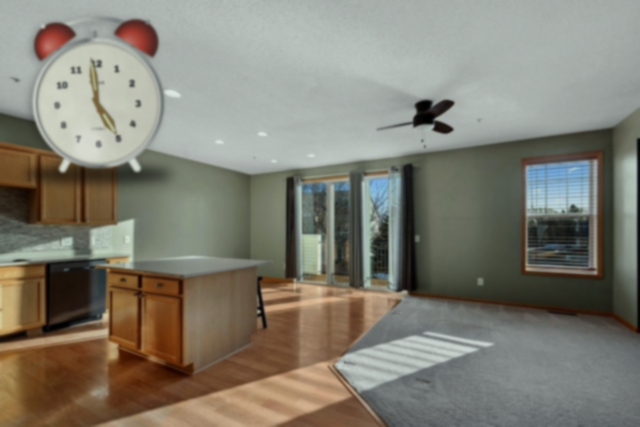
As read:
**4:59**
